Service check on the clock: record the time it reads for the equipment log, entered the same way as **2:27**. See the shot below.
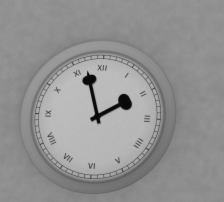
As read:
**1:57**
